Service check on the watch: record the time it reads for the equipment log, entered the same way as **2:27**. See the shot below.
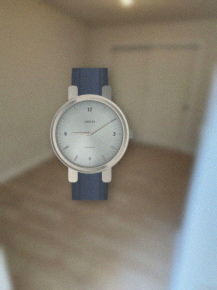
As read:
**9:10**
